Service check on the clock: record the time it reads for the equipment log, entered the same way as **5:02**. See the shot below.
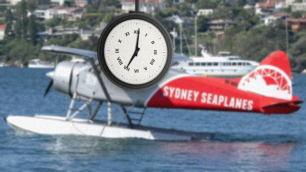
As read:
**7:01**
